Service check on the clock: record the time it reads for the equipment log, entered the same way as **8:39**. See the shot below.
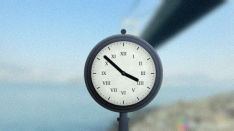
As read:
**3:52**
